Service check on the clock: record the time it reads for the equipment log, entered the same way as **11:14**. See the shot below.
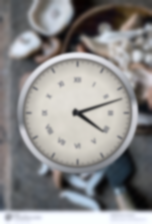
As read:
**4:12**
